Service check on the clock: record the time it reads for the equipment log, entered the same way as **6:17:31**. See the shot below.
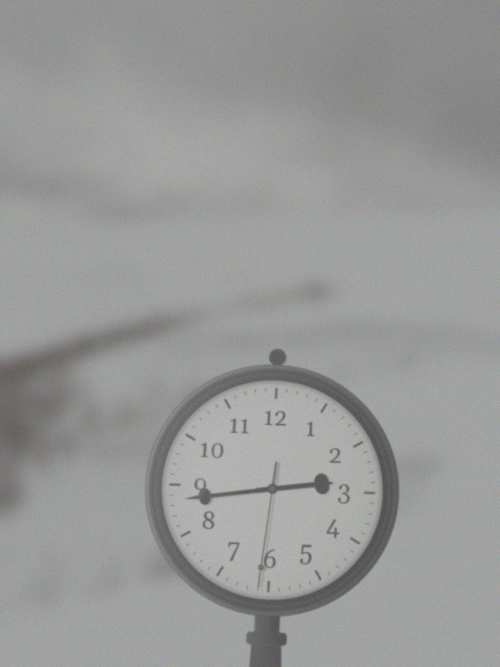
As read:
**2:43:31**
